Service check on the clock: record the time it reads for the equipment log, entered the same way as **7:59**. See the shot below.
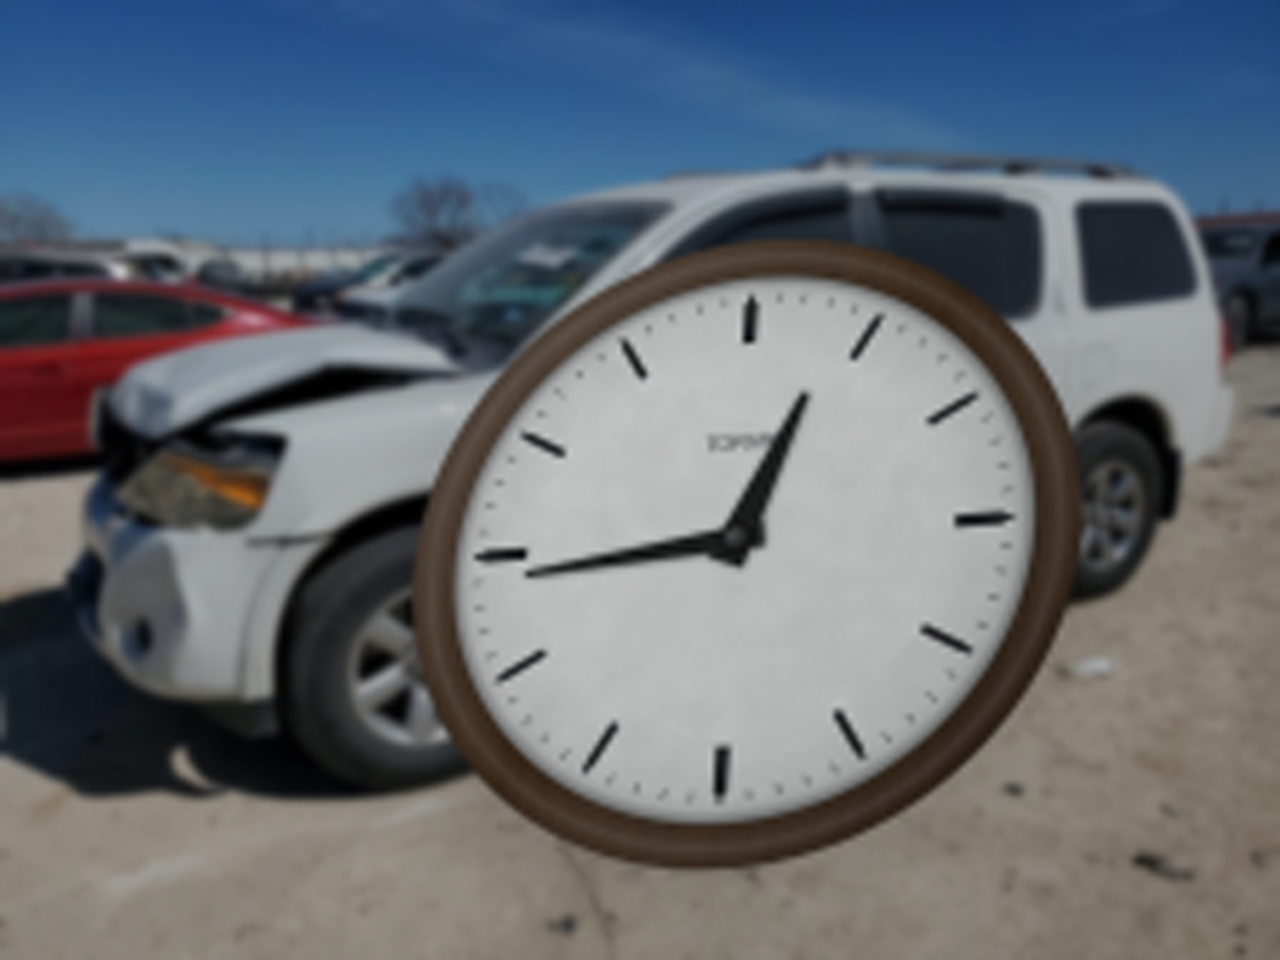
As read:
**12:44**
